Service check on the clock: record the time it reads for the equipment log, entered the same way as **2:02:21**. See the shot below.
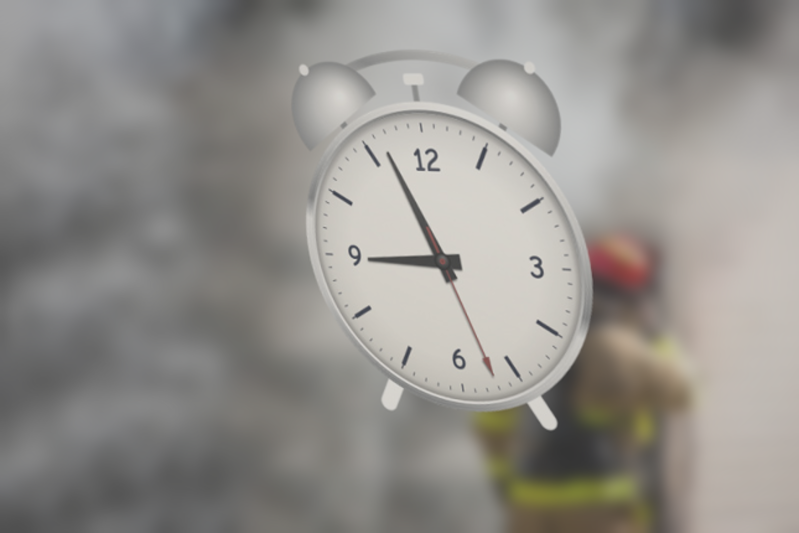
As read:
**8:56:27**
